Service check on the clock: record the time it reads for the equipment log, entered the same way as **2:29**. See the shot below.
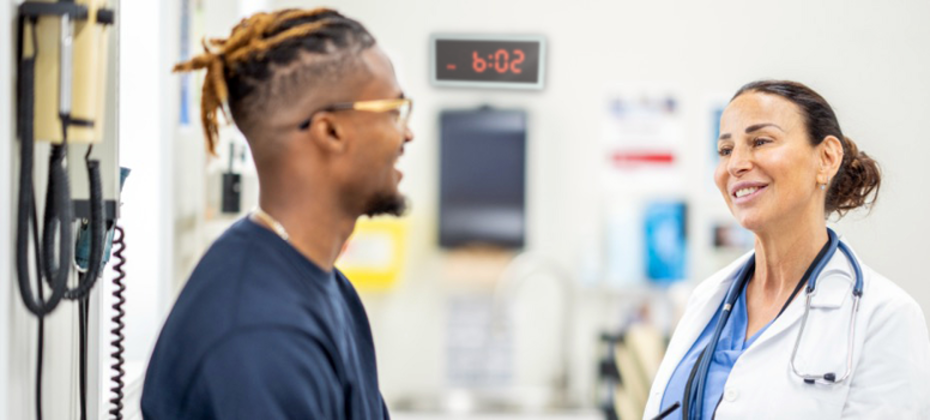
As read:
**6:02**
